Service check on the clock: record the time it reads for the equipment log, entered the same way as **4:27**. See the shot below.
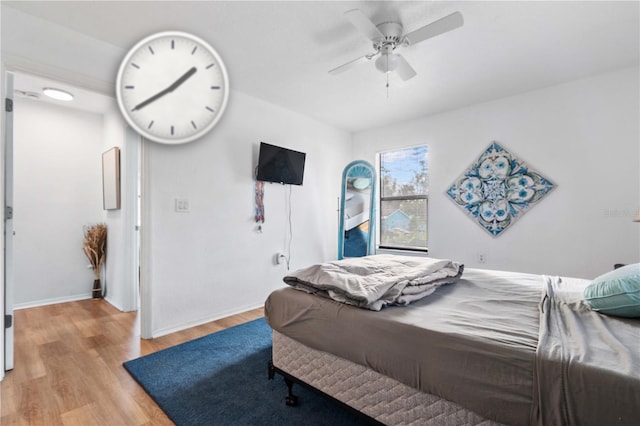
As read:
**1:40**
